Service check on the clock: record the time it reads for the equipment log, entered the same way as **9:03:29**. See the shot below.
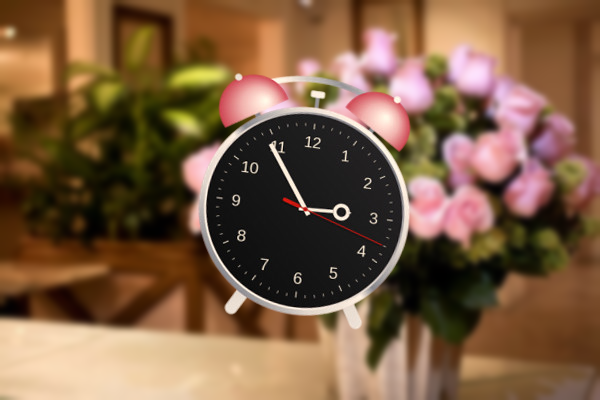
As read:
**2:54:18**
